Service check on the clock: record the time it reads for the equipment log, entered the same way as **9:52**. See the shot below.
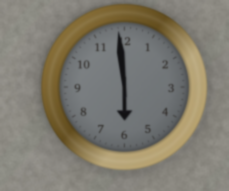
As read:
**5:59**
